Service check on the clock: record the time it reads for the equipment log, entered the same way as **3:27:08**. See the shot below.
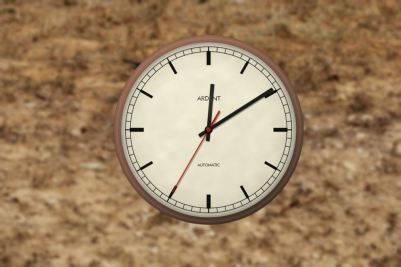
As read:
**12:09:35**
